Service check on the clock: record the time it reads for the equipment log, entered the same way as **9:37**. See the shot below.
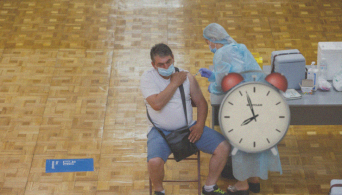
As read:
**7:57**
